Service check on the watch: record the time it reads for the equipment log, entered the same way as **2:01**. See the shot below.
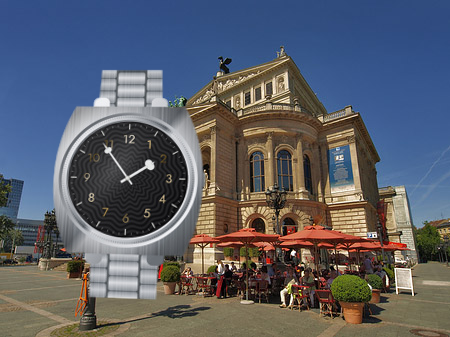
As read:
**1:54**
